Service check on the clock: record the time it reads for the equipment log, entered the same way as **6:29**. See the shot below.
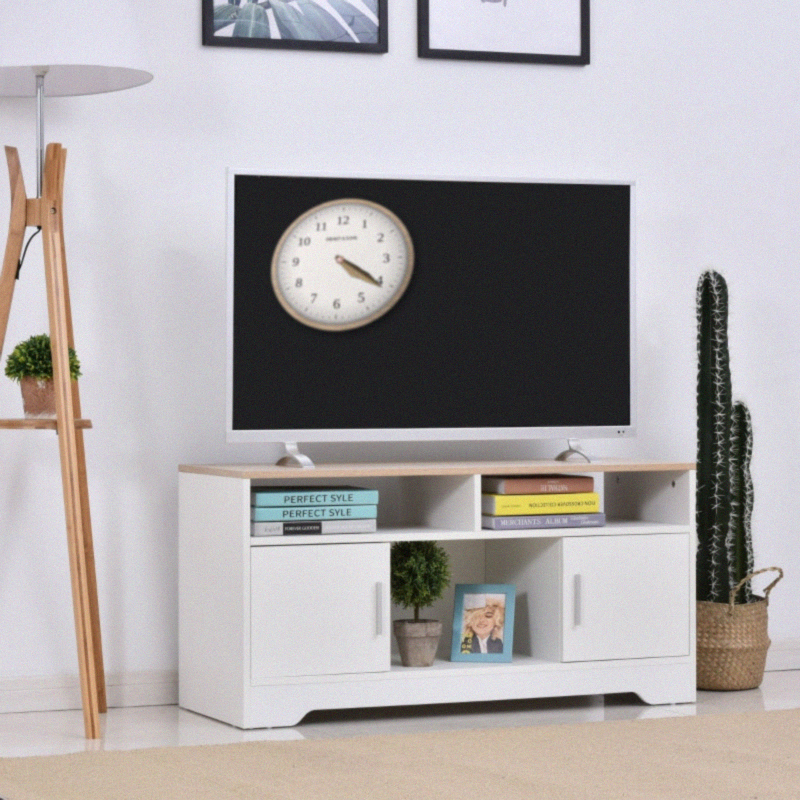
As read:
**4:21**
